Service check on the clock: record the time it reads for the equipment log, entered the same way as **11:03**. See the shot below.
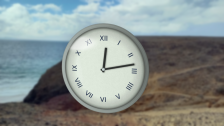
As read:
**12:13**
